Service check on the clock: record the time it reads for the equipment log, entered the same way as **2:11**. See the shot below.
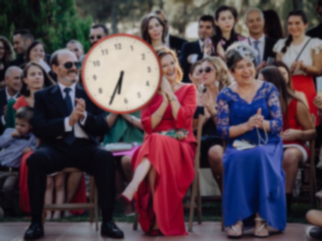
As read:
**6:35**
